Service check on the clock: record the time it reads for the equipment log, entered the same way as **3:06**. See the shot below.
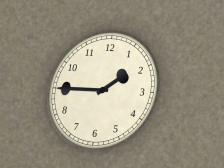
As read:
**1:45**
